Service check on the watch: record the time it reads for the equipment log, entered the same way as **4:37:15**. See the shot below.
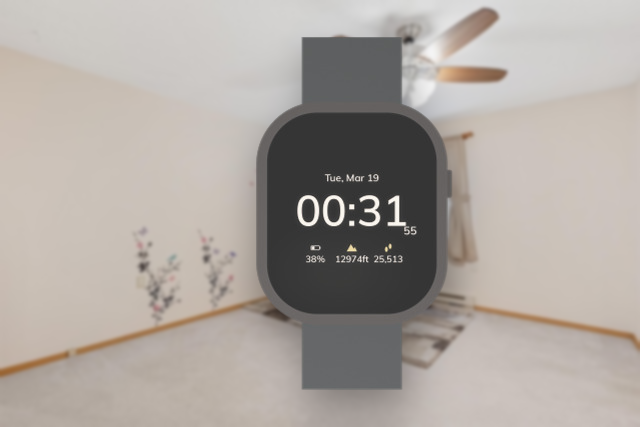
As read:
**0:31:55**
